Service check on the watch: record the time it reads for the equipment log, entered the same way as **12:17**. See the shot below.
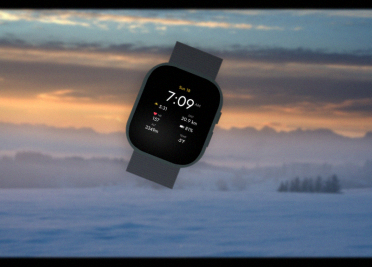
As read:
**7:09**
